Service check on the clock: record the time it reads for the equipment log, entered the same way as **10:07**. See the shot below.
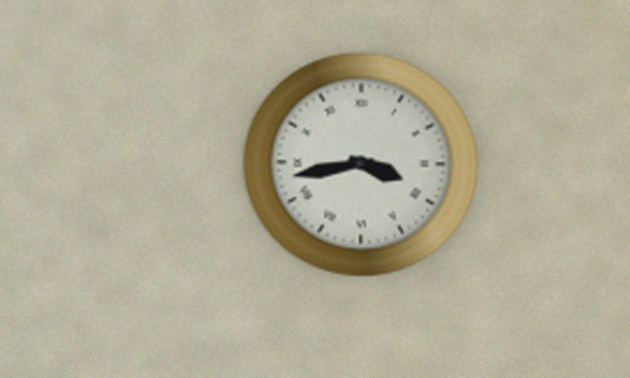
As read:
**3:43**
